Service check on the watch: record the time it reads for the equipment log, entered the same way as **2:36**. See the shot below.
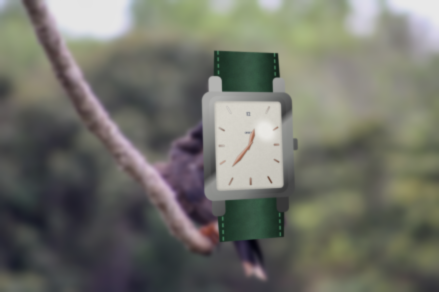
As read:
**12:37**
